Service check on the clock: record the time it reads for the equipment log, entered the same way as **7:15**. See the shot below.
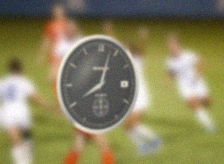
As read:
**8:03**
